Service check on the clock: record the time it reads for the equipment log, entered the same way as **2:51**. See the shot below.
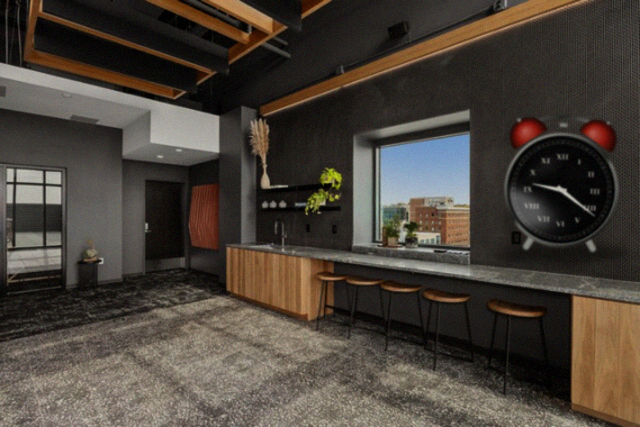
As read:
**9:21**
